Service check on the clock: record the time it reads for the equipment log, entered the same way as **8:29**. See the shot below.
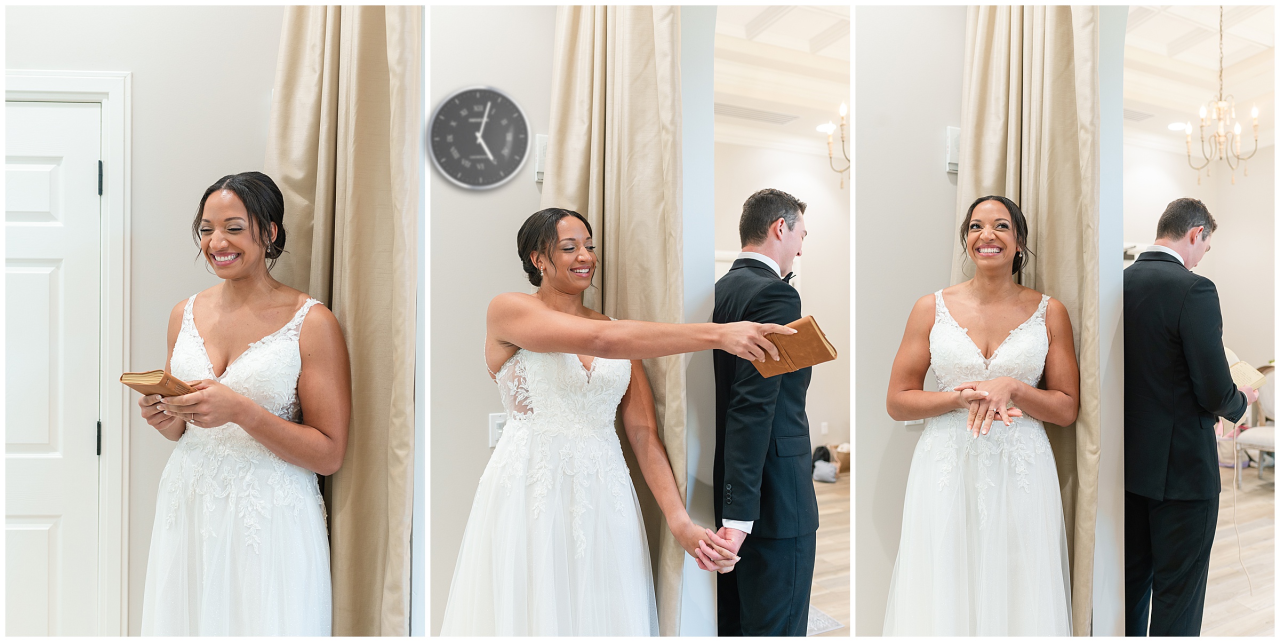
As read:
**5:03**
